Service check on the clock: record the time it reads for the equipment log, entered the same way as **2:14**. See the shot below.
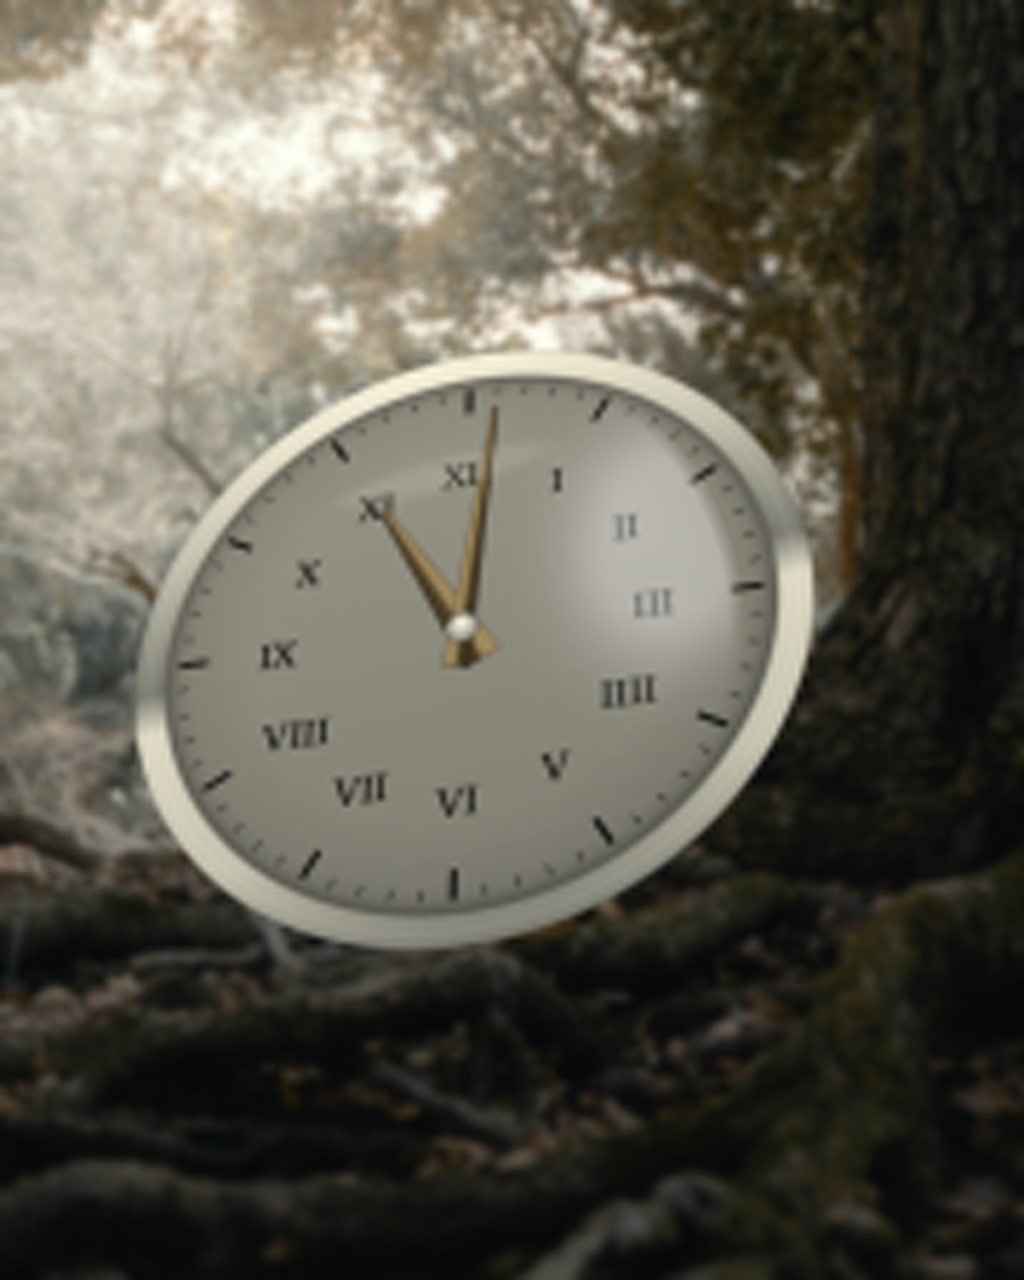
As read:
**11:01**
